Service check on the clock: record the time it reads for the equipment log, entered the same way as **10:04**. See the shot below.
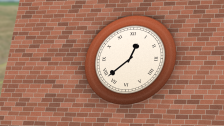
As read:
**12:38**
